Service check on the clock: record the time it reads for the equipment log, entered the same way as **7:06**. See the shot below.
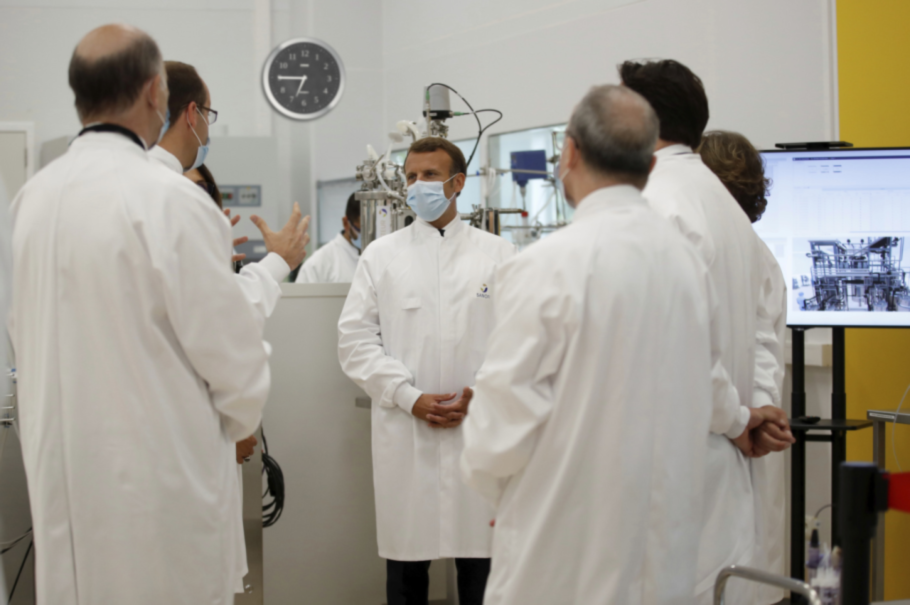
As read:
**6:45**
